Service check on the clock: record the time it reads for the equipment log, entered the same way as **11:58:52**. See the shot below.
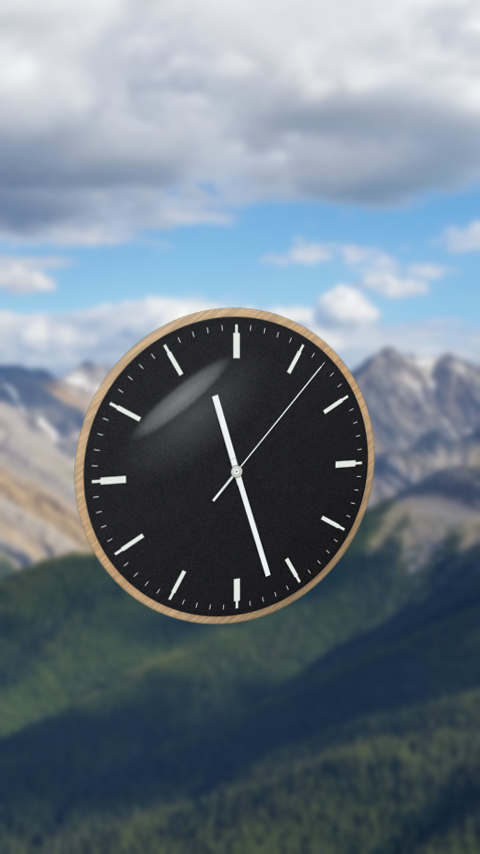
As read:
**11:27:07**
